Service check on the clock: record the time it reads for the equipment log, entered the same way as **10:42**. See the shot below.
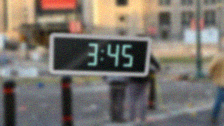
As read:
**3:45**
